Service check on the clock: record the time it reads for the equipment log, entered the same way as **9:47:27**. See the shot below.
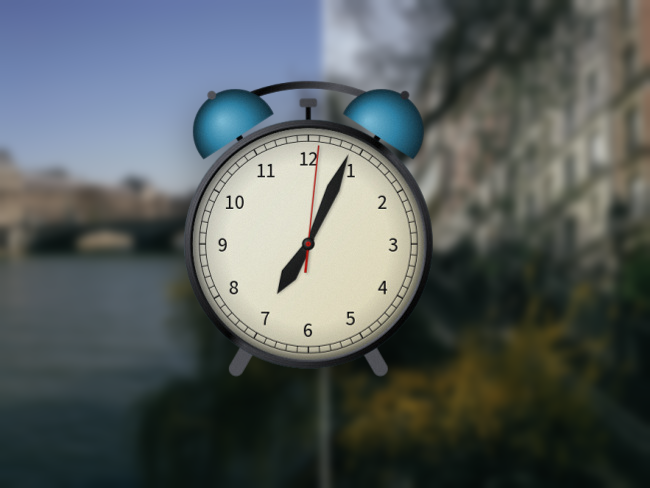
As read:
**7:04:01**
